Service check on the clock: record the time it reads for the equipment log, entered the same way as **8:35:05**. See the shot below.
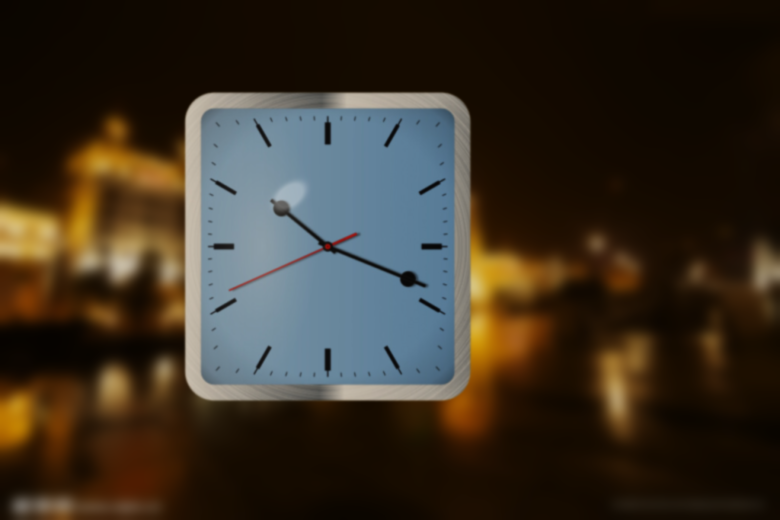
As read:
**10:18:41**
